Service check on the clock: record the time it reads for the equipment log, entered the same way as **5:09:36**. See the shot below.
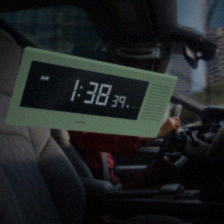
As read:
**1:38:39**
